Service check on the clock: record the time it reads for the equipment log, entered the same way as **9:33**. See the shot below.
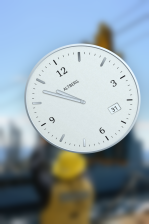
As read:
**10:53**
